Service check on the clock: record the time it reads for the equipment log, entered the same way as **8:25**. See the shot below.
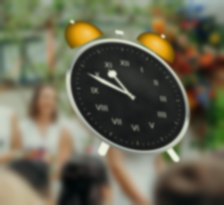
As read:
**10:49**
